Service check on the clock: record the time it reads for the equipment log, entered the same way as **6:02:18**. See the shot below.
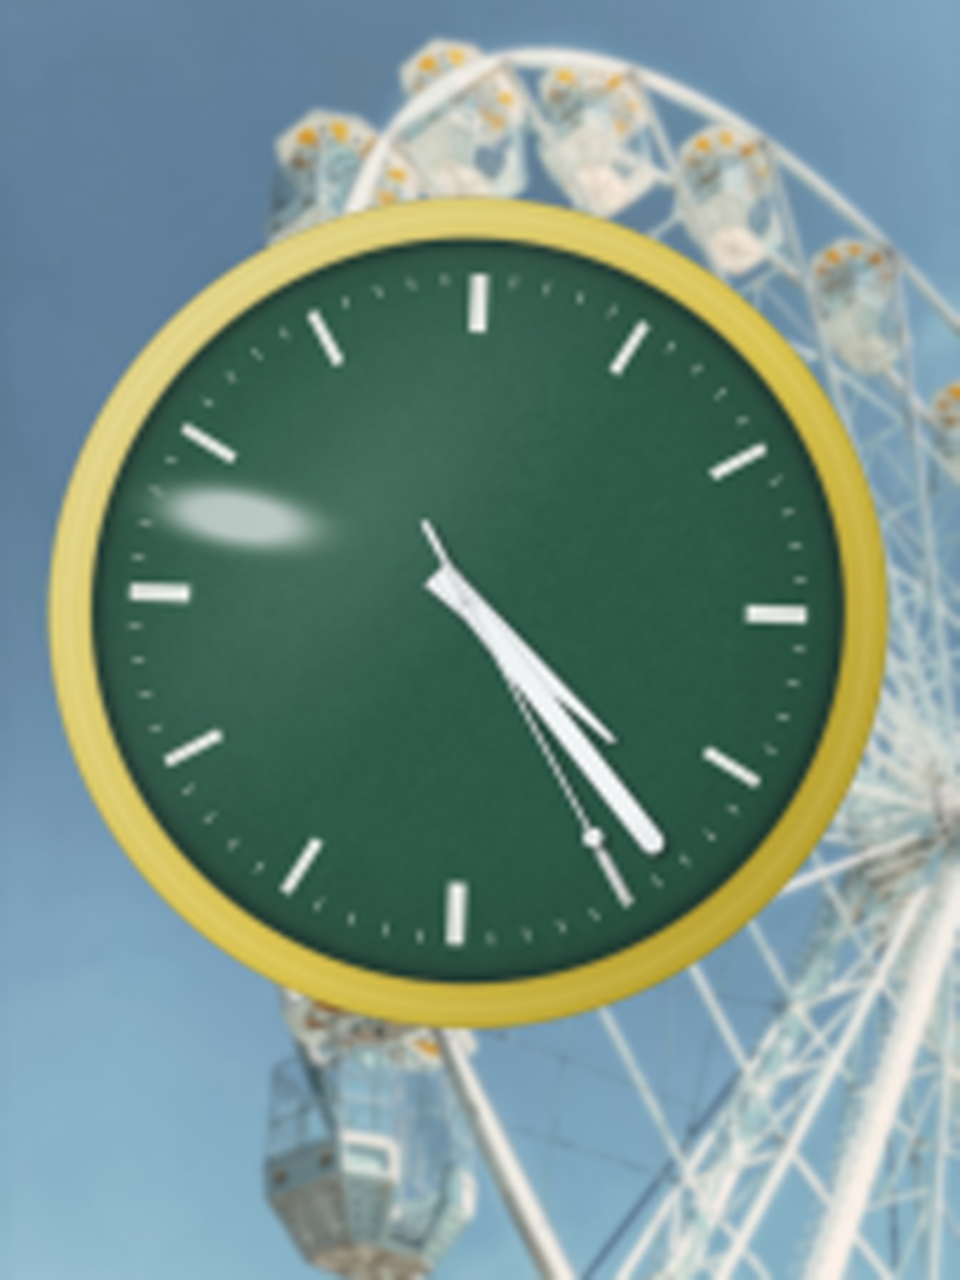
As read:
**4:23:25**
